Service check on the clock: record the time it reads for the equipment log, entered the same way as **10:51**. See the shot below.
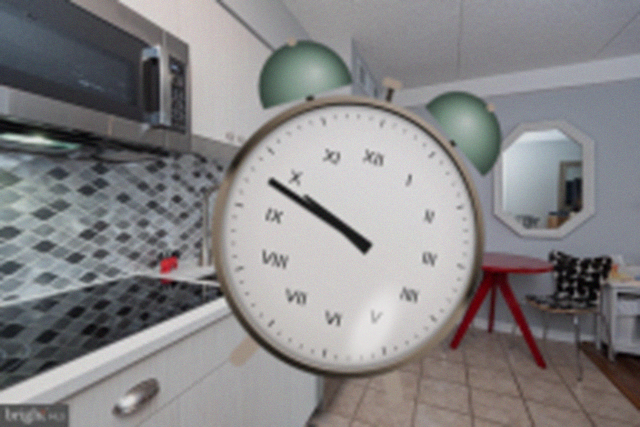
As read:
**9:48**
